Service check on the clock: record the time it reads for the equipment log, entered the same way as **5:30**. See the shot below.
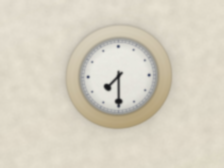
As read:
**7:30**
